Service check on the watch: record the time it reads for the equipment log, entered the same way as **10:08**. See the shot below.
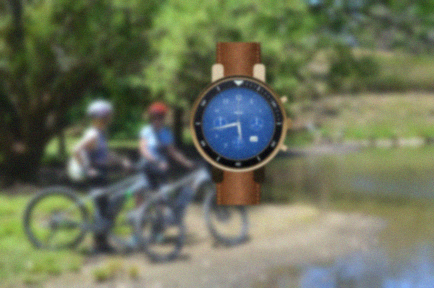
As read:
**5:43**
